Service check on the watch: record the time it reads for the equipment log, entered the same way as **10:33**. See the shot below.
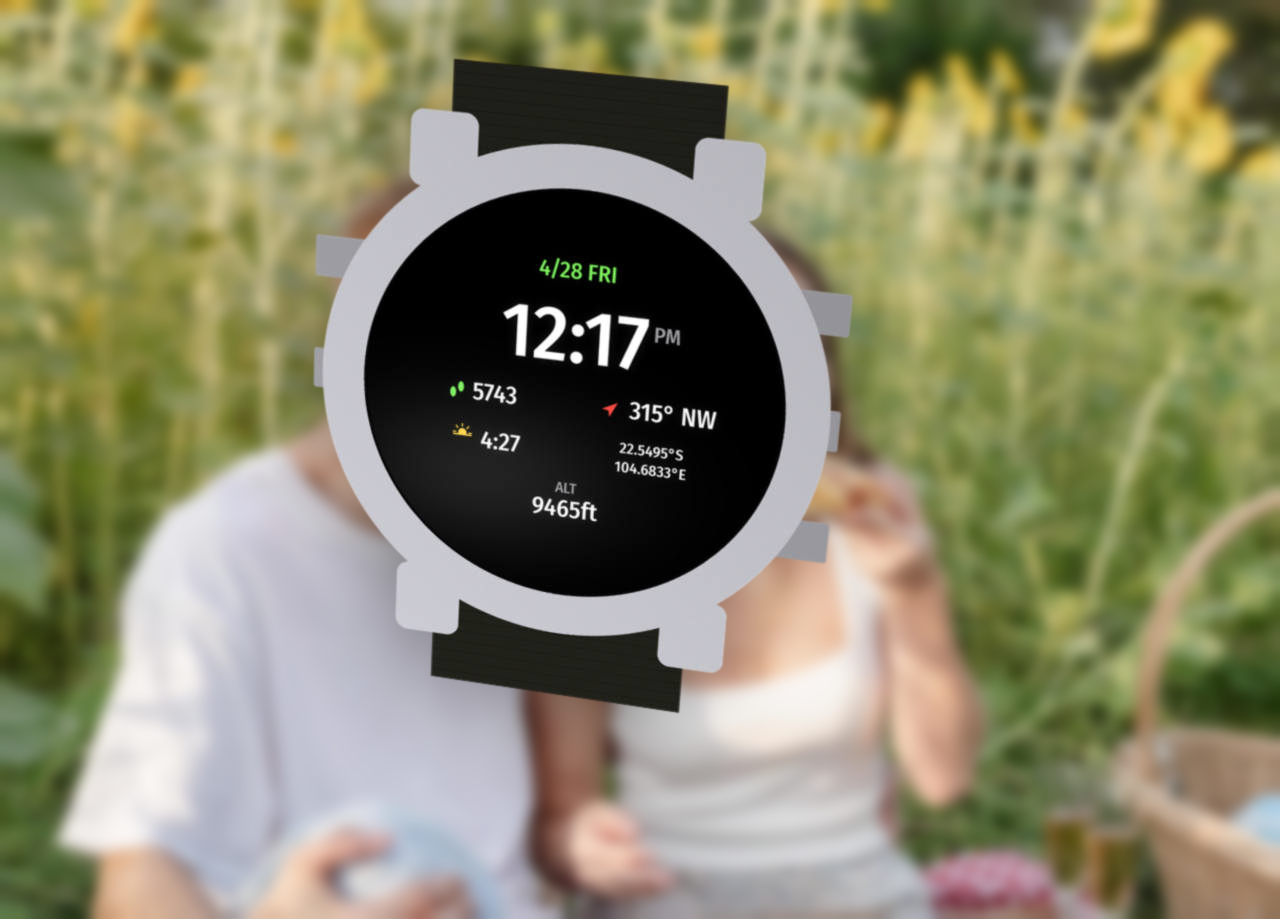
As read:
**12:17**
